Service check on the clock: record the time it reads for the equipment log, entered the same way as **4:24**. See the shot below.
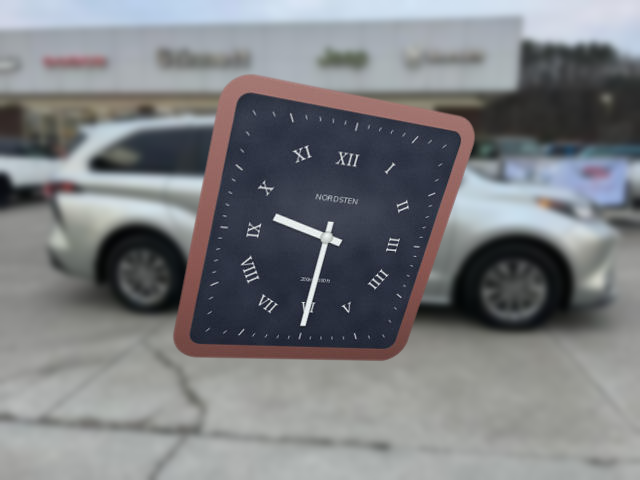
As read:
**9:30**
